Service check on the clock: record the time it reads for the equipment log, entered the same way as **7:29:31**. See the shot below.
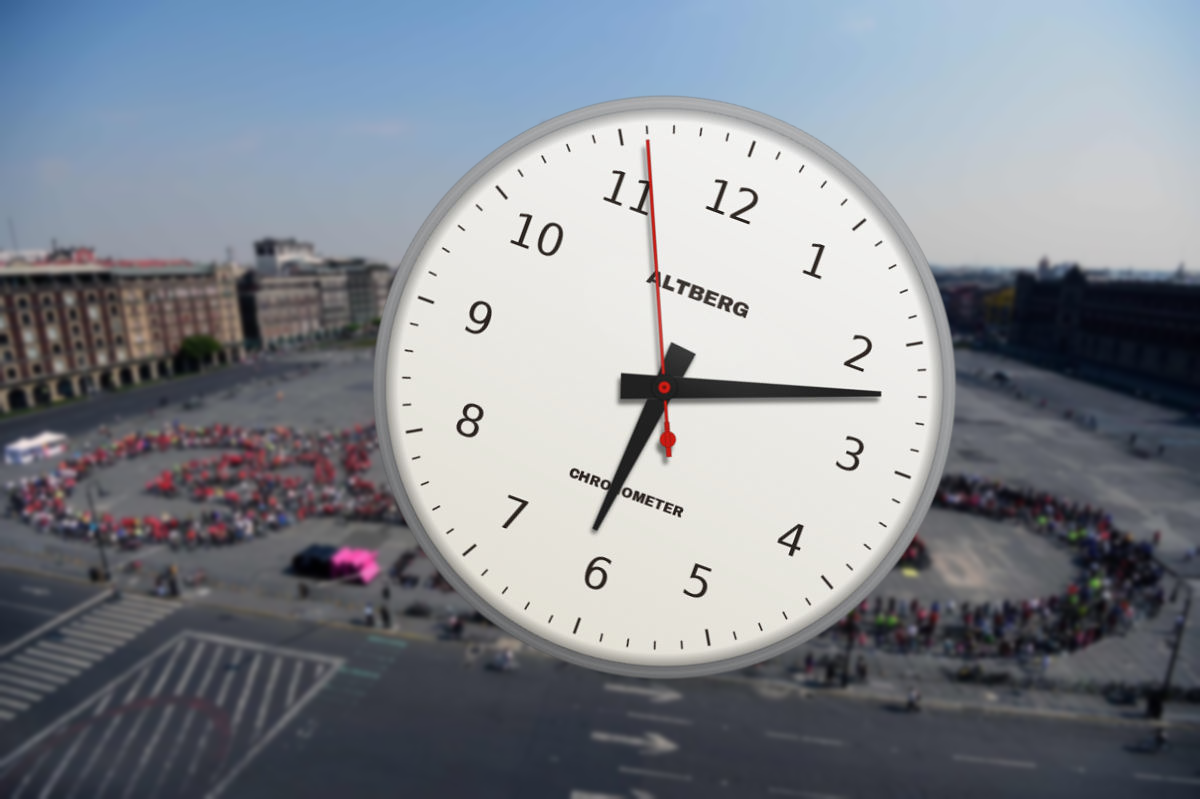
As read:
**6:11:56**
